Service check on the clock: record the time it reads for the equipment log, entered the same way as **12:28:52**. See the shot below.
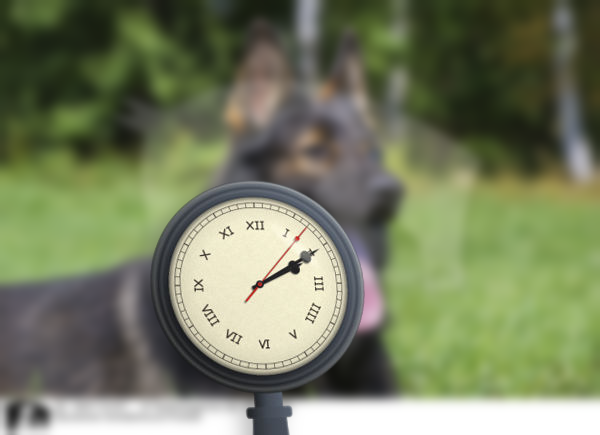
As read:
**2:10:07**
